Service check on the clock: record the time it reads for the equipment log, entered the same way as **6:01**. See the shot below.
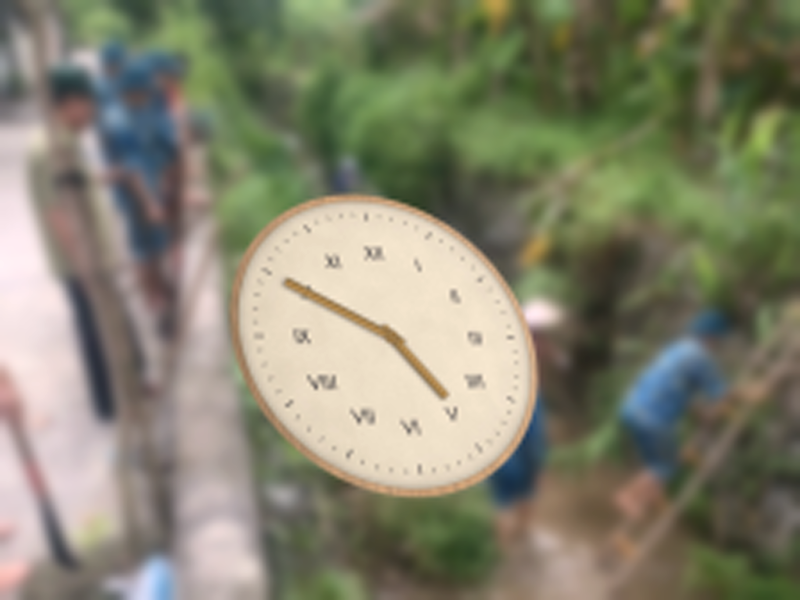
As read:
**4:50**
